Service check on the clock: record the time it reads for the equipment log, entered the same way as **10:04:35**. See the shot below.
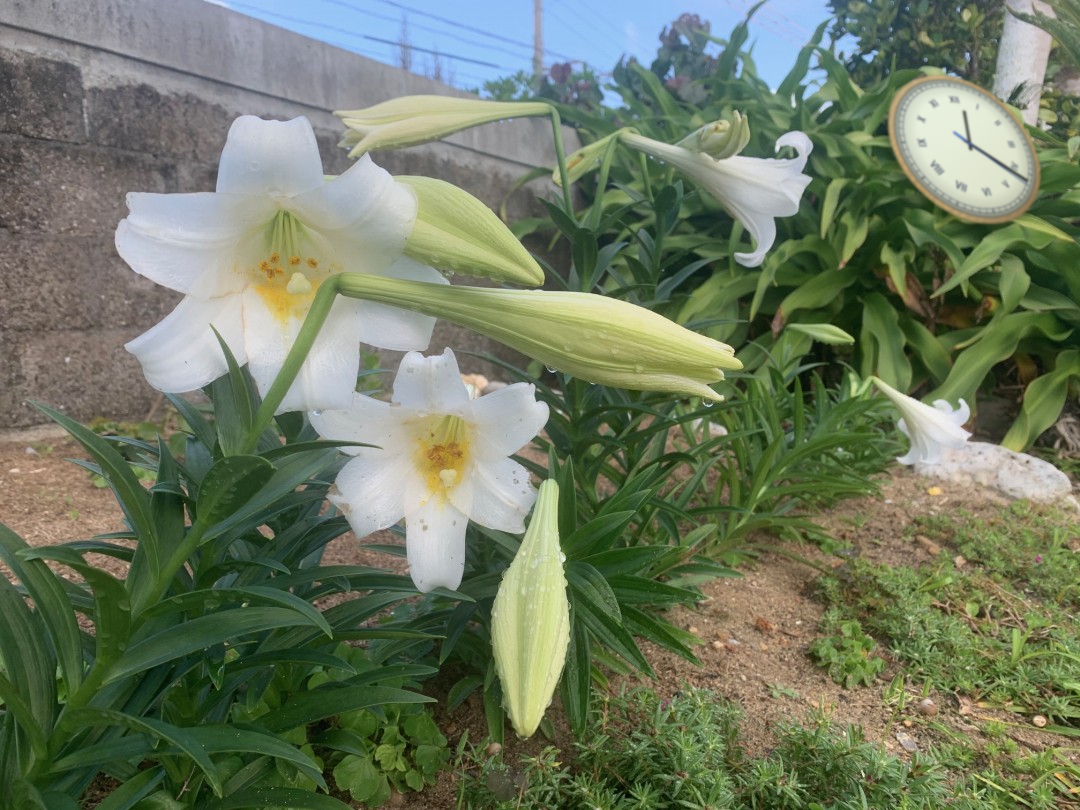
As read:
**12:21:22**
